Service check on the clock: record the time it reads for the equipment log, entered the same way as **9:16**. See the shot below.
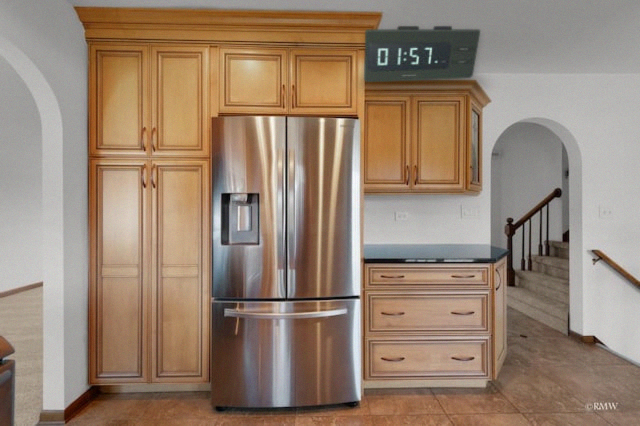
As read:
**1:57**
